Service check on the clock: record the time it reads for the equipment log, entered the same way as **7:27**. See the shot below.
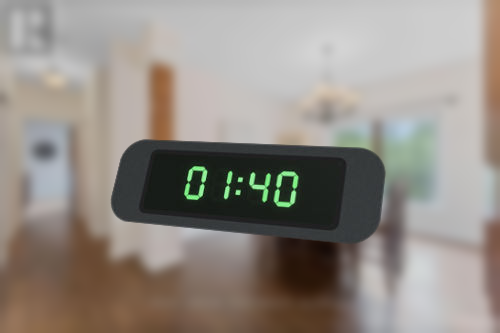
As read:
**1:40**
